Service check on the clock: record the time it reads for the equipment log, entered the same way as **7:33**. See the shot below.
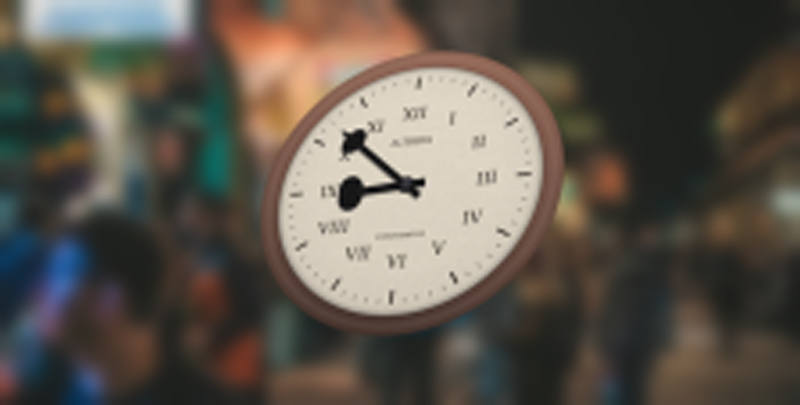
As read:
**8:52**
